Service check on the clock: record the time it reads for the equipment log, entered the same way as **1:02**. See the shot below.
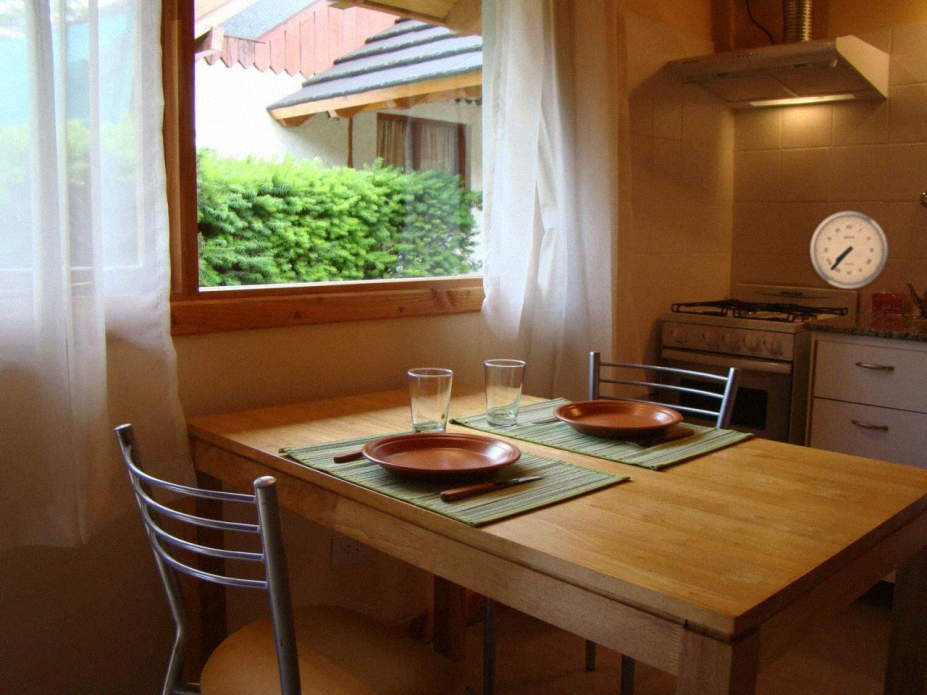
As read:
**7:37**
